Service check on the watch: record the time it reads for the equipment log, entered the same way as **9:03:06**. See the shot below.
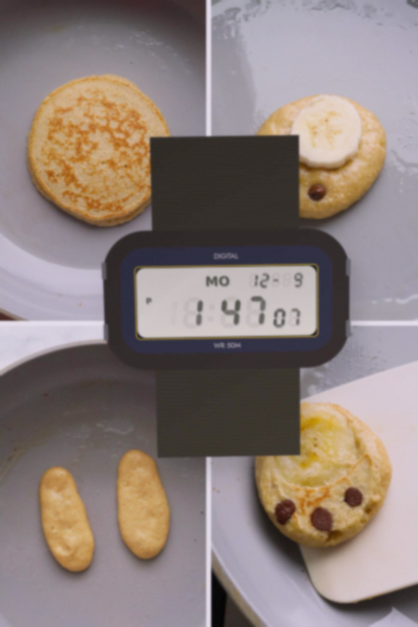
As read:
**1:47:07**
